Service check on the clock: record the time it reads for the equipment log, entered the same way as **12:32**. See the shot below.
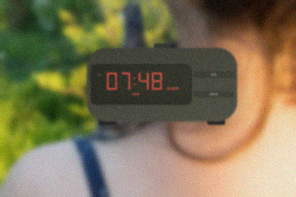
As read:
**7:48**
